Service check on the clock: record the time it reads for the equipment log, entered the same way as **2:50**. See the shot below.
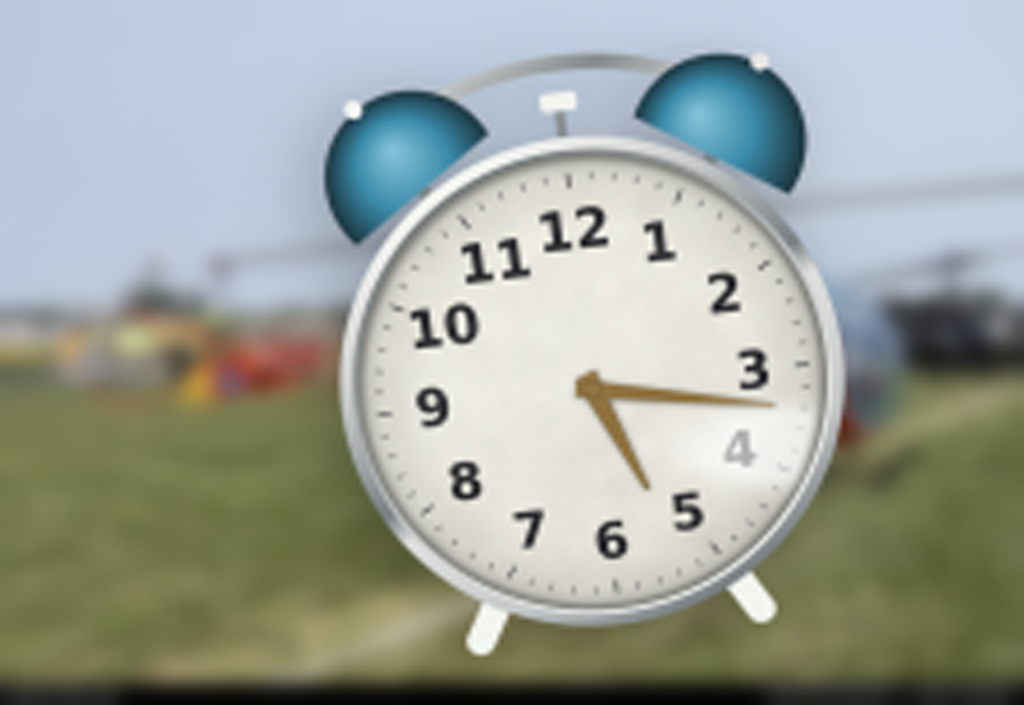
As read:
**5:17**
